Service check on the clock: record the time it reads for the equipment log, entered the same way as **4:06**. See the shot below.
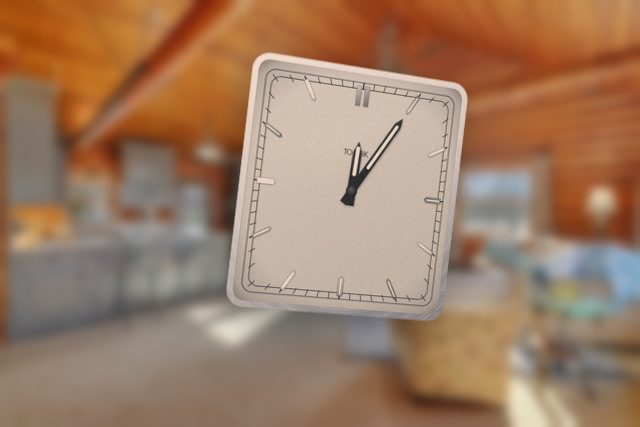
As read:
**12:05**
